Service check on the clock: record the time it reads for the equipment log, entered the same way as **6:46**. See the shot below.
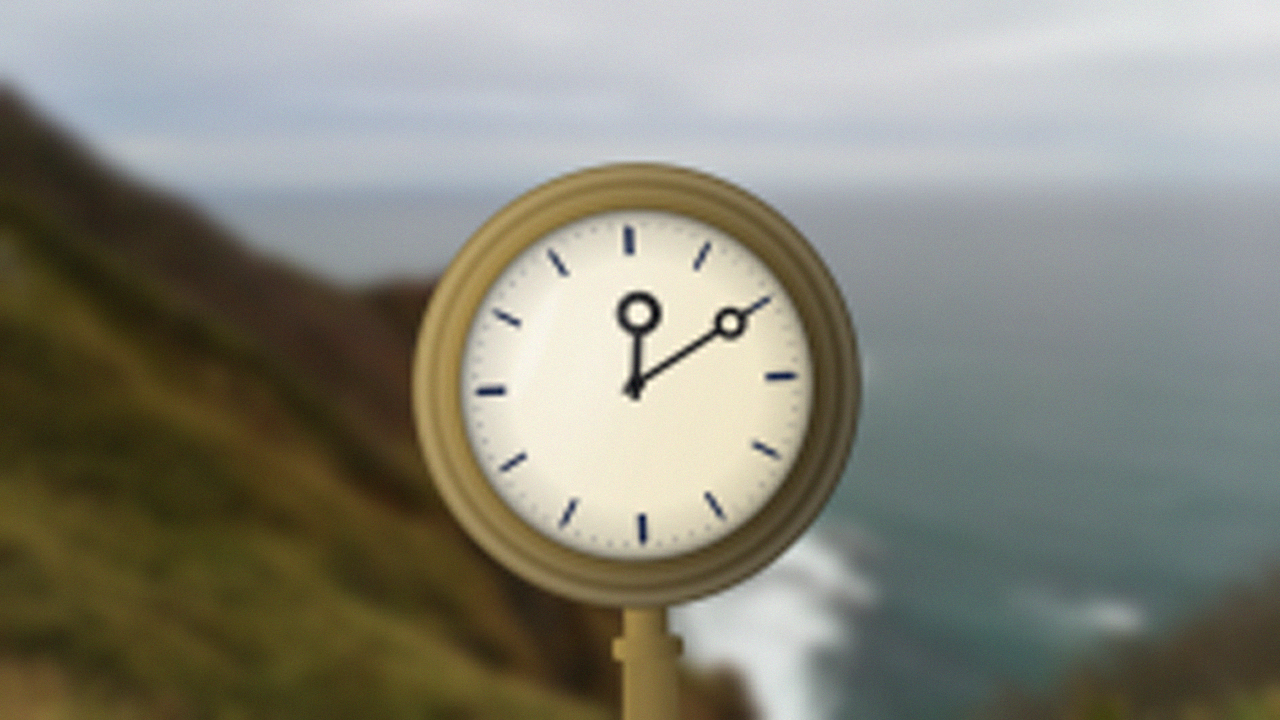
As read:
**12:10**
